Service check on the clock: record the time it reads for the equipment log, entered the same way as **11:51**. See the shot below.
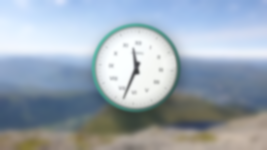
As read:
**11:33**
